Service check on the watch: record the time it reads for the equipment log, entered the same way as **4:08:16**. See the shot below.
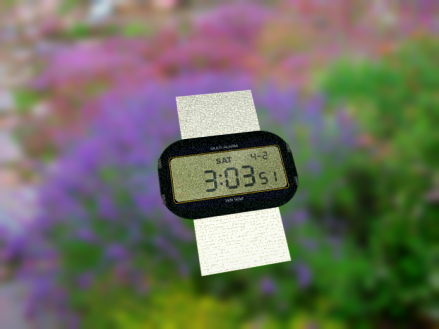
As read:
**3:03:51**
